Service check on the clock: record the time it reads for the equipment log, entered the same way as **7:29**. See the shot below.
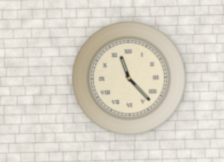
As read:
**11:23**
